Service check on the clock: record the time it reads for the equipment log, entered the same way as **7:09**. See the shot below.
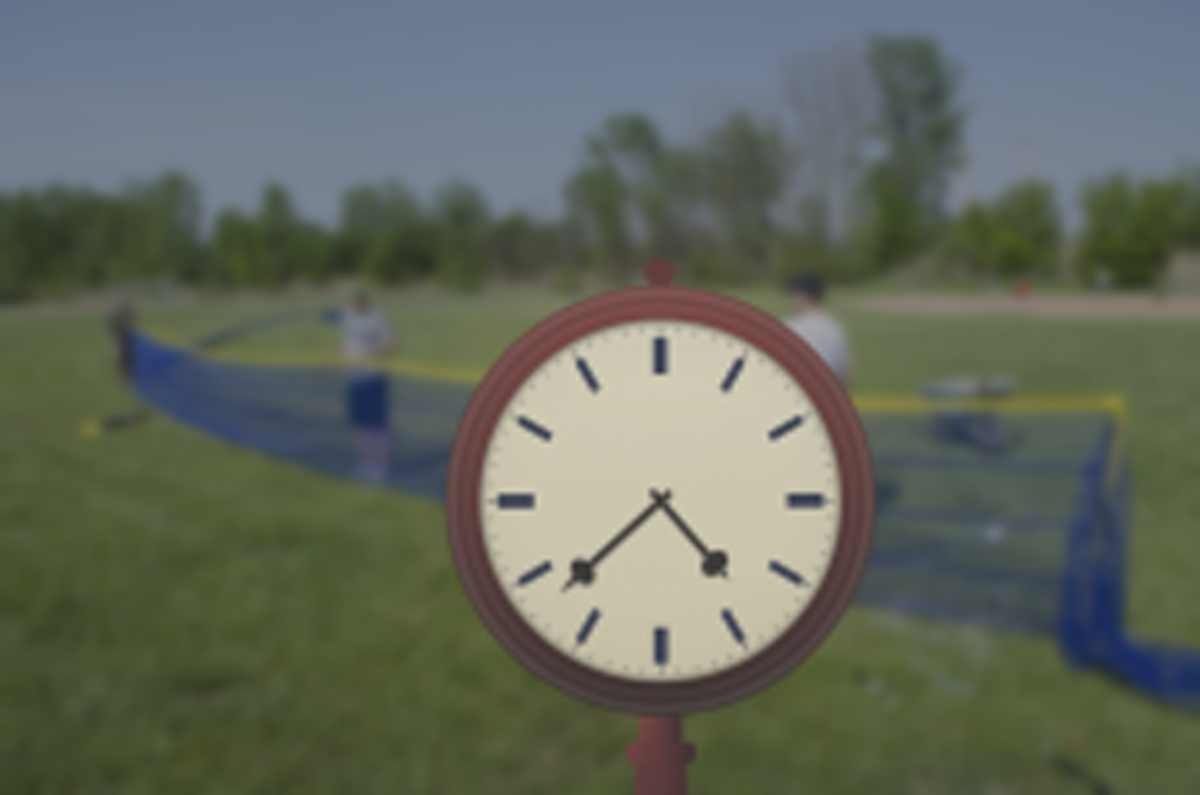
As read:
**4:38**
